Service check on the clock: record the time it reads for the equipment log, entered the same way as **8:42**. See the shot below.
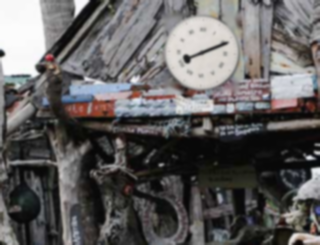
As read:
**8:11**
